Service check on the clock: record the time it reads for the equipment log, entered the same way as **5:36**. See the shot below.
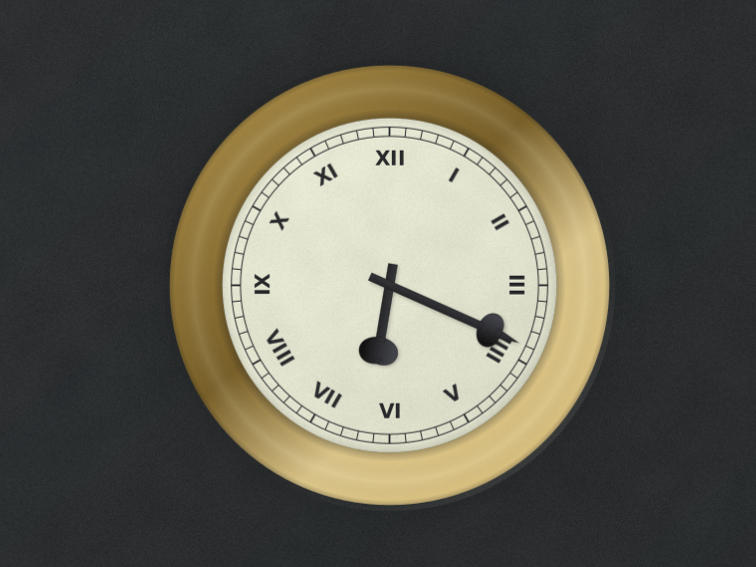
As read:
**6:19**
